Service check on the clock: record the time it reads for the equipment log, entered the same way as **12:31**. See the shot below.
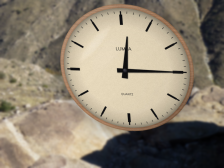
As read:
**12:15**
